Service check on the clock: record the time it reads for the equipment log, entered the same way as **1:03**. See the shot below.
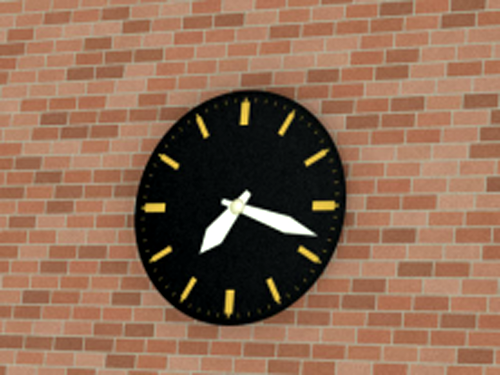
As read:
**7:18**
